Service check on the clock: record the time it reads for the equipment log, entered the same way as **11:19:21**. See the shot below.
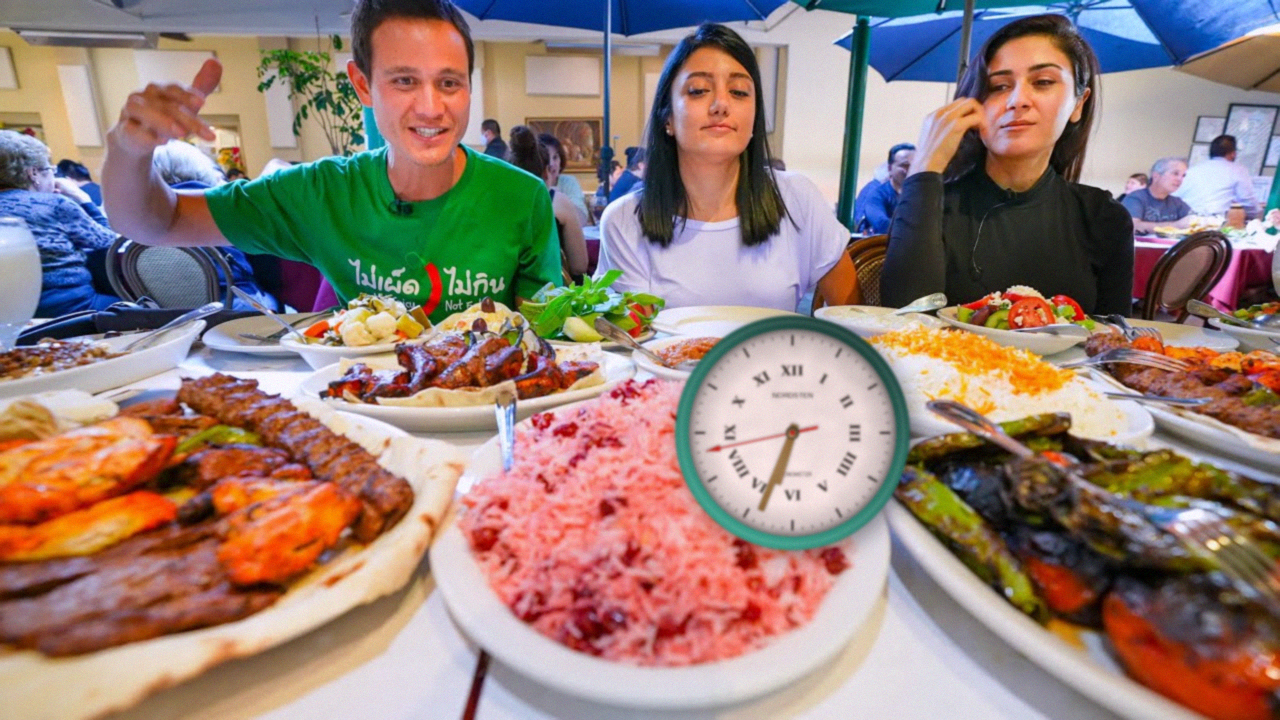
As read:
**6:33:43**
